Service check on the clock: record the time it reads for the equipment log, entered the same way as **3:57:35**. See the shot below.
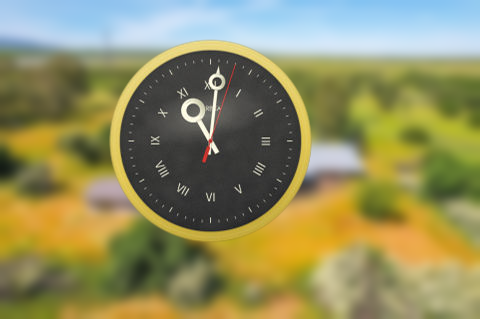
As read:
**11:01:03**
